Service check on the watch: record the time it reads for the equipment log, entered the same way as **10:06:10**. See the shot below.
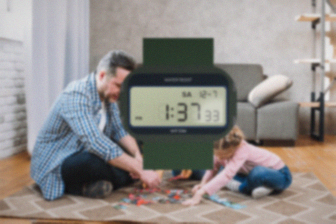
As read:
**1:37:33**
